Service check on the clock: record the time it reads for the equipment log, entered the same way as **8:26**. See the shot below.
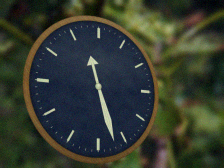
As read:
**11:27**
